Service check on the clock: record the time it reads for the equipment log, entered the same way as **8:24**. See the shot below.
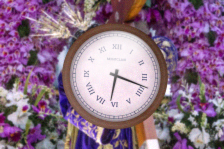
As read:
**6:18**
